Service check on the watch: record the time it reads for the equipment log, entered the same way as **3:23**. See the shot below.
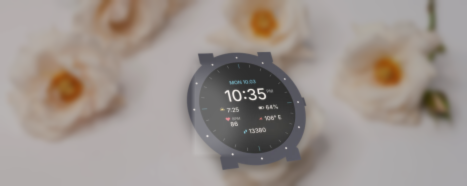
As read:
**10:35**
